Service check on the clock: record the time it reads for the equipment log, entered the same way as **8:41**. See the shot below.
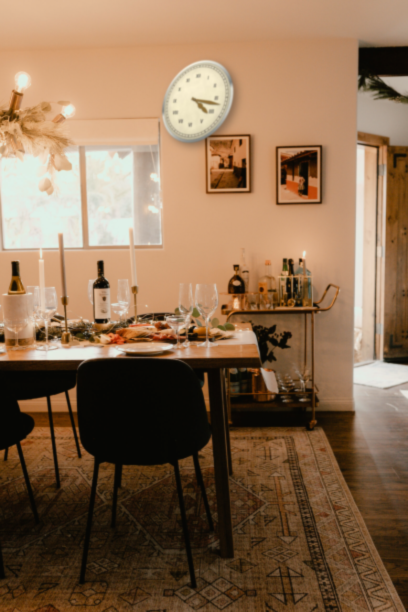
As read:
**4:17**
